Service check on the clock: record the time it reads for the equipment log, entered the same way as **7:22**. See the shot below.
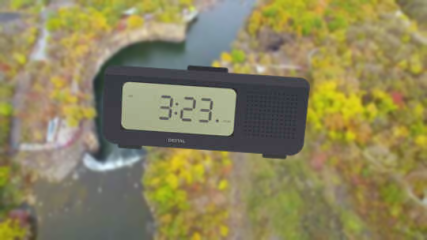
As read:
**3:23**
